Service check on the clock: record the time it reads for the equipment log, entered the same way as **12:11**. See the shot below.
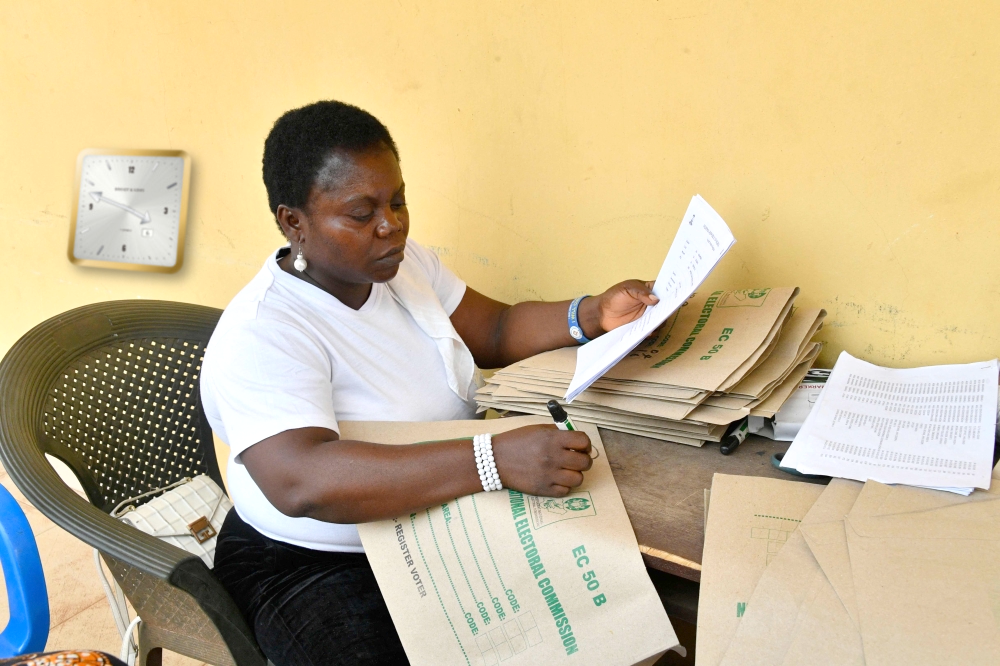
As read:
**3:48**
